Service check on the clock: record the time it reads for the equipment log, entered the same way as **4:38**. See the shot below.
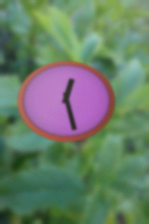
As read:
**12:28**
